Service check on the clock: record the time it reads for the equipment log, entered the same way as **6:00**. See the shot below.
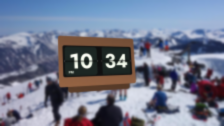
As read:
**10:34**
